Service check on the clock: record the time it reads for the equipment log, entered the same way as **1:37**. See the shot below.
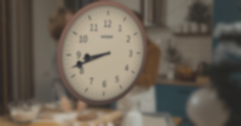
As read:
**8:42**
